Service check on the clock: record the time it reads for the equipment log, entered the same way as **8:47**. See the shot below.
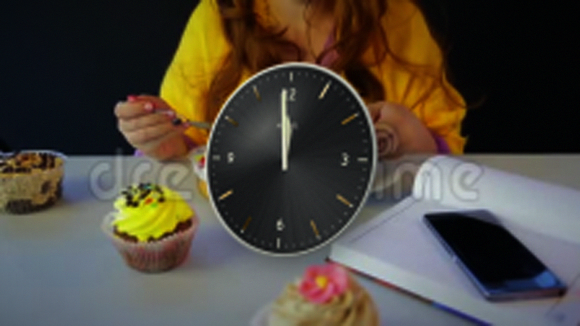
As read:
**11:59**
